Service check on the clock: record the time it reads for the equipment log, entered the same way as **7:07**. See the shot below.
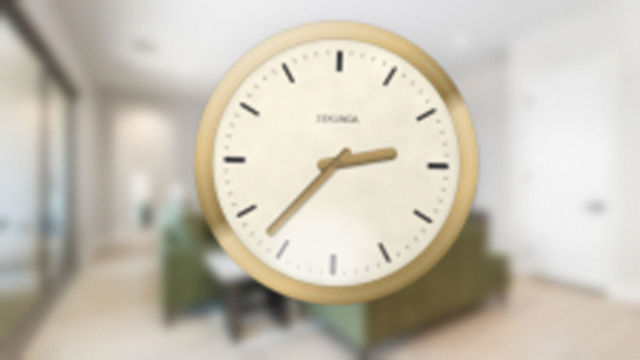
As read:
**2:37**
